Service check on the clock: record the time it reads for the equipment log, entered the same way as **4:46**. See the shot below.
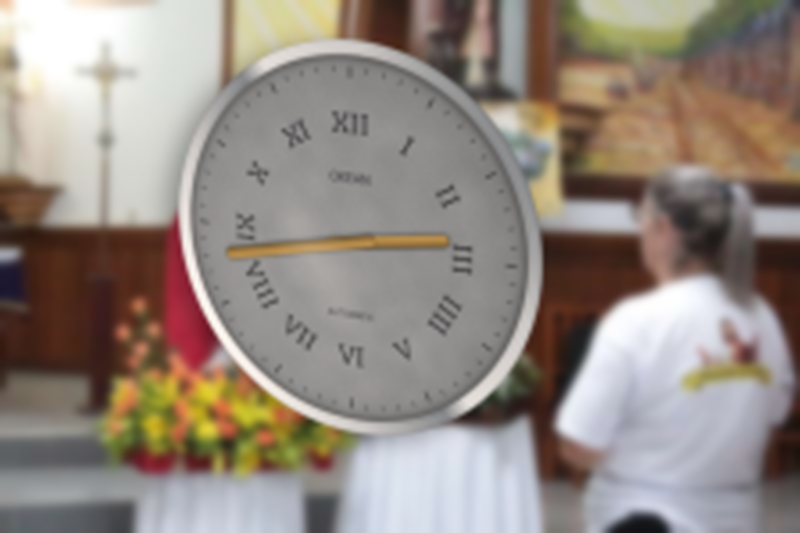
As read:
**2:43**
